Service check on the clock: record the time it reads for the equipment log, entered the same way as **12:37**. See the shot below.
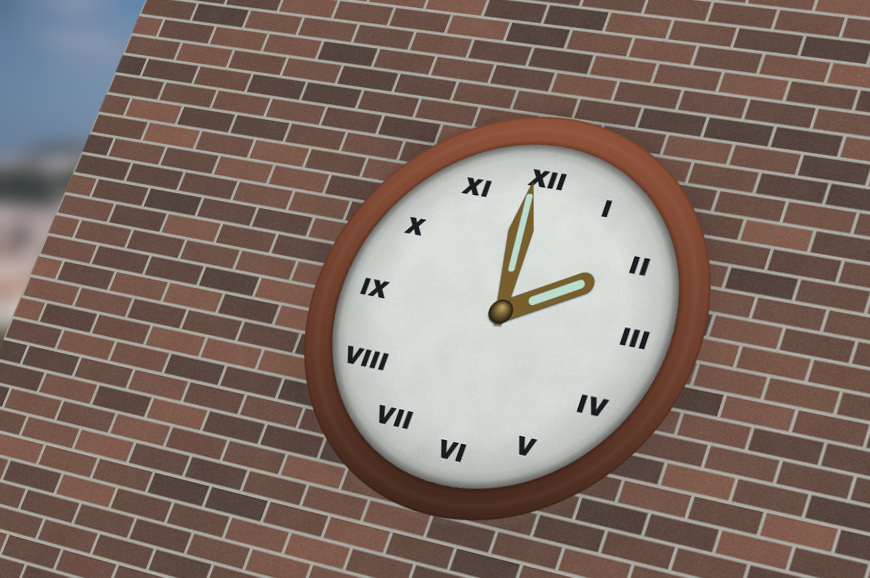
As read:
**1:59**
